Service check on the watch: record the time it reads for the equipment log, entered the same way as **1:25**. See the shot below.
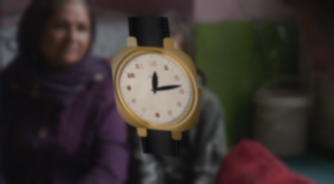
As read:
**12:13**
